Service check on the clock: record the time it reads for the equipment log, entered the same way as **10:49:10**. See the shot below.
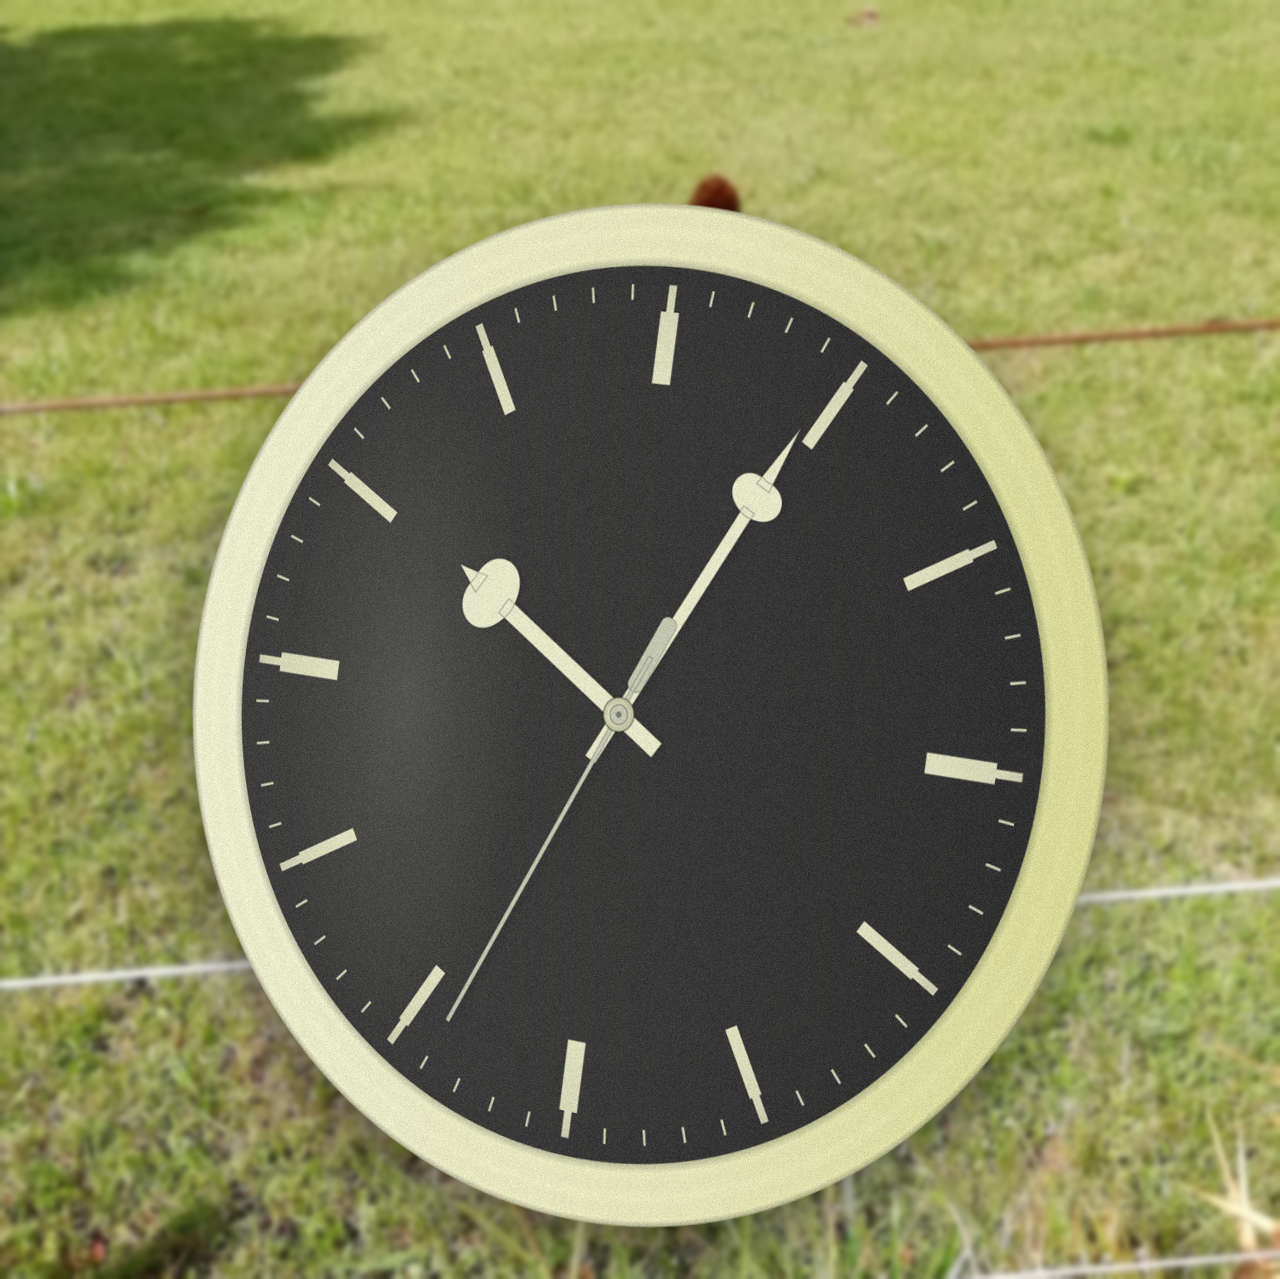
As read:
**10:04:34**
